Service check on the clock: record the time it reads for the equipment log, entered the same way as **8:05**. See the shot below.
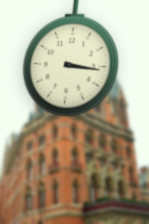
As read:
**3:16**
